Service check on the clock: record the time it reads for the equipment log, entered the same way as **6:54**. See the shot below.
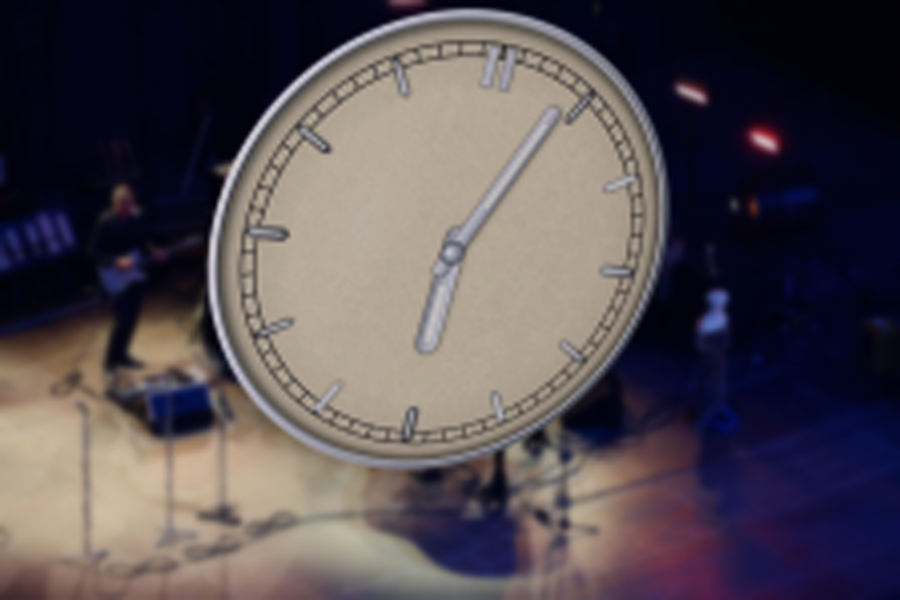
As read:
**6:04**
